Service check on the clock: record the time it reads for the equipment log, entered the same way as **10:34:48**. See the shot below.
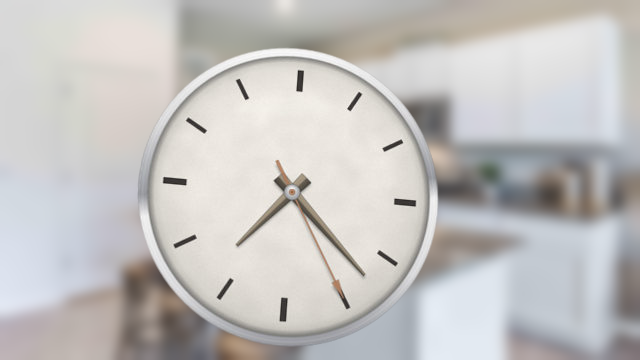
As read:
**7:22:25**
